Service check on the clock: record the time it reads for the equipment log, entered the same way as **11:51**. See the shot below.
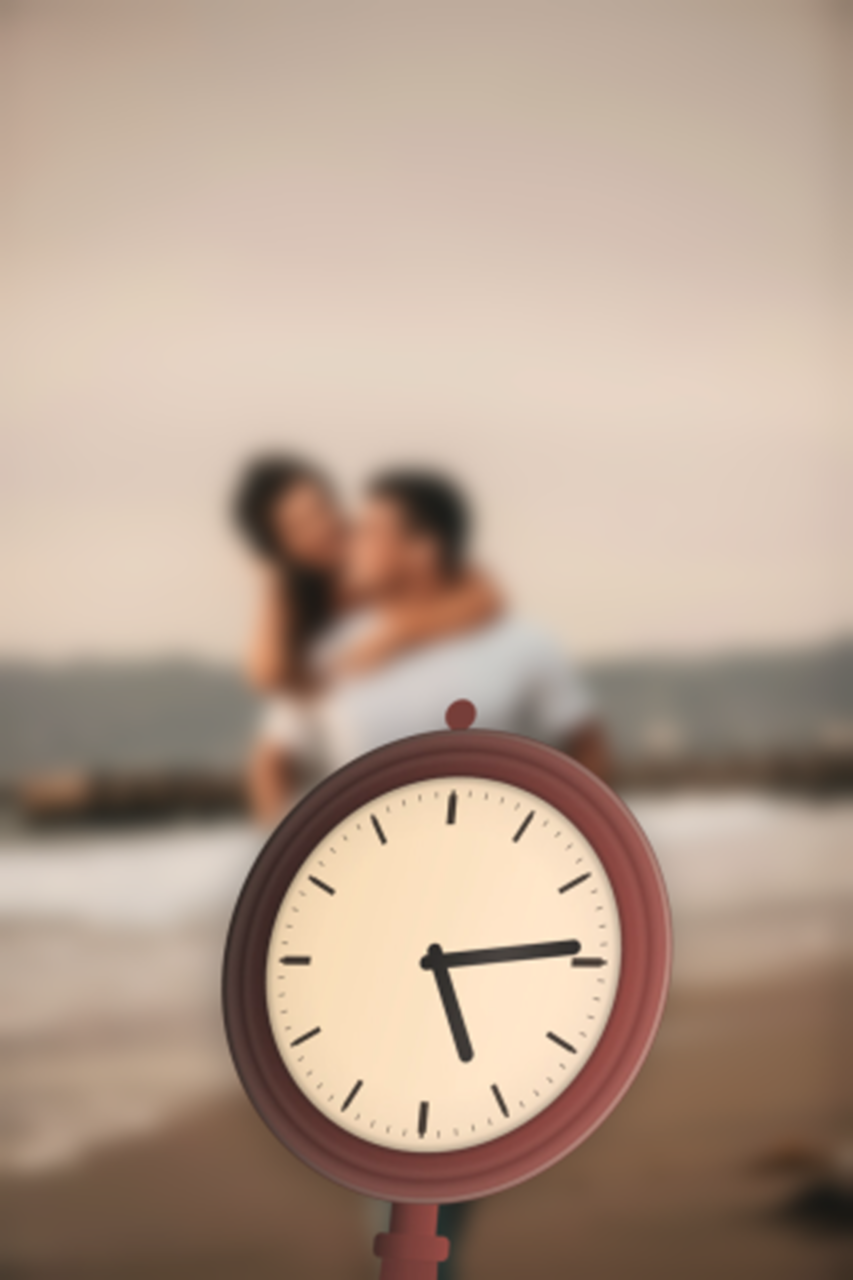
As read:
**5:14**
